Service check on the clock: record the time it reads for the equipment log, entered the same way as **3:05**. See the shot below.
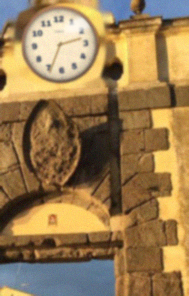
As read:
**2:34**
